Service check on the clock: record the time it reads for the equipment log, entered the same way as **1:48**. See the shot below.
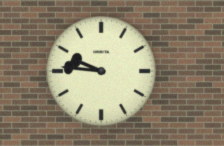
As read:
**9:46**
